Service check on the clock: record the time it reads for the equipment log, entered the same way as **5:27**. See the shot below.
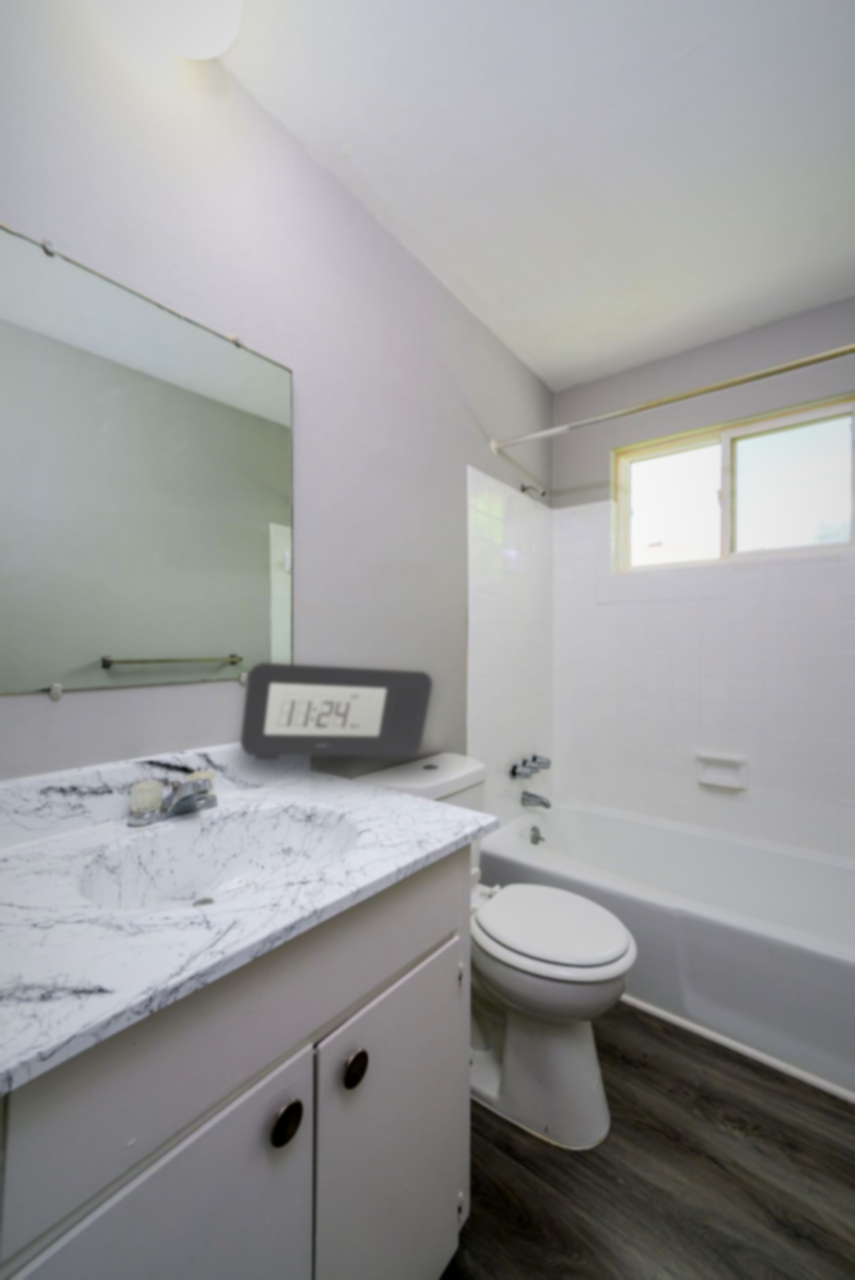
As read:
**11:24**
